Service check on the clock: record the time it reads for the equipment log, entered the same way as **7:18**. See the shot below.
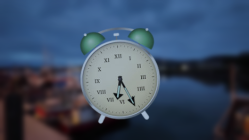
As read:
**6:26**
